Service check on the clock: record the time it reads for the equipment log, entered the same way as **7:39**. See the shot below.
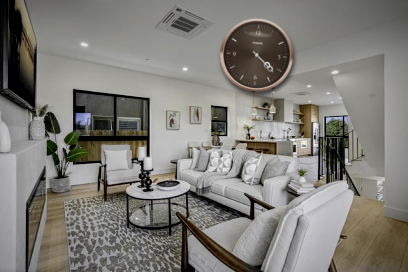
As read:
**4:22**
